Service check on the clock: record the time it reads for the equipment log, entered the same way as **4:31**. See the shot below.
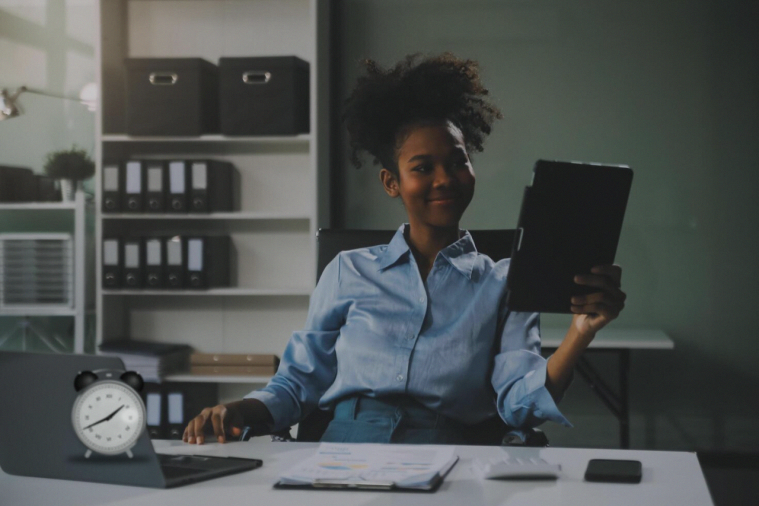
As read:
**1:41**
